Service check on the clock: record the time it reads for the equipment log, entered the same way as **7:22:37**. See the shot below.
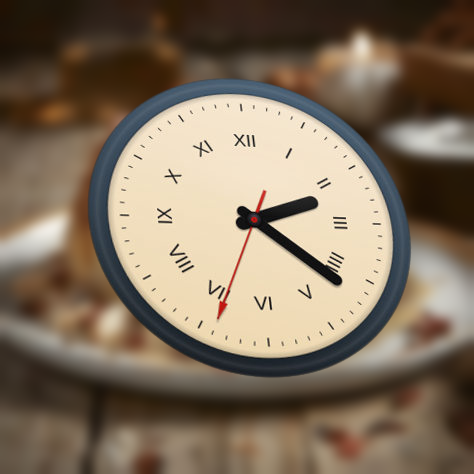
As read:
**2:21:34**
